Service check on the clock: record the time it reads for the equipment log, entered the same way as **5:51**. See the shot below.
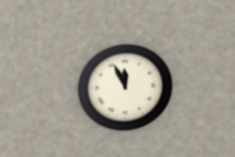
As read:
**11:56**
